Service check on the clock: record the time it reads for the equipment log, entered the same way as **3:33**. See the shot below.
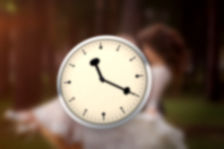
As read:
**11:20**
